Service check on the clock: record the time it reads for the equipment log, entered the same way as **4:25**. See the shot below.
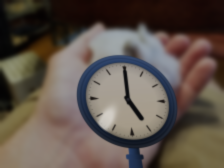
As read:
**5:00**
